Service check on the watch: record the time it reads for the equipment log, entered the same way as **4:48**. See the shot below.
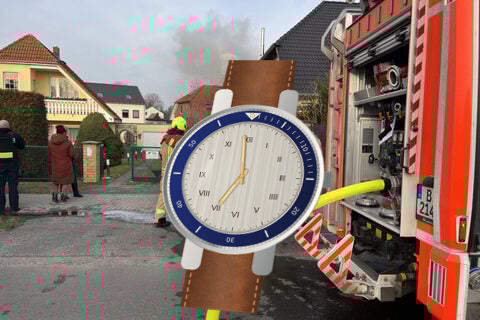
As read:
**6:59**
